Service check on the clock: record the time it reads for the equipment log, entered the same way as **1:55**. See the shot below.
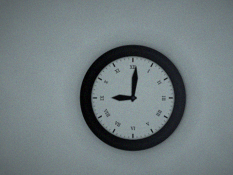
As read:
**9:01**
